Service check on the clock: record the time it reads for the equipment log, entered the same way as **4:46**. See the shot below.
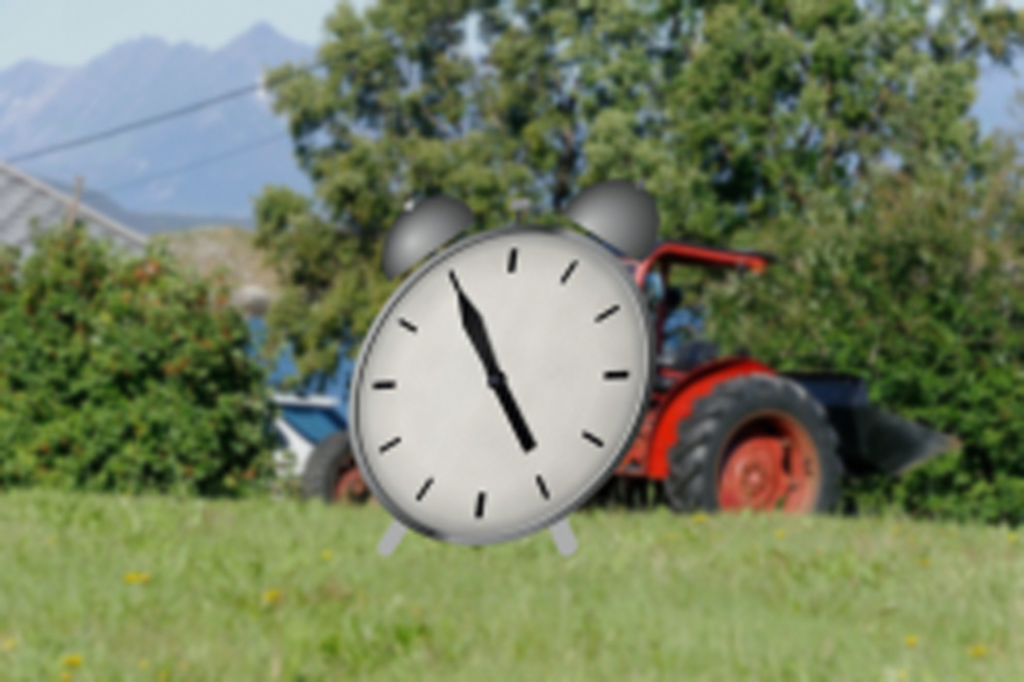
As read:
**4:55**
